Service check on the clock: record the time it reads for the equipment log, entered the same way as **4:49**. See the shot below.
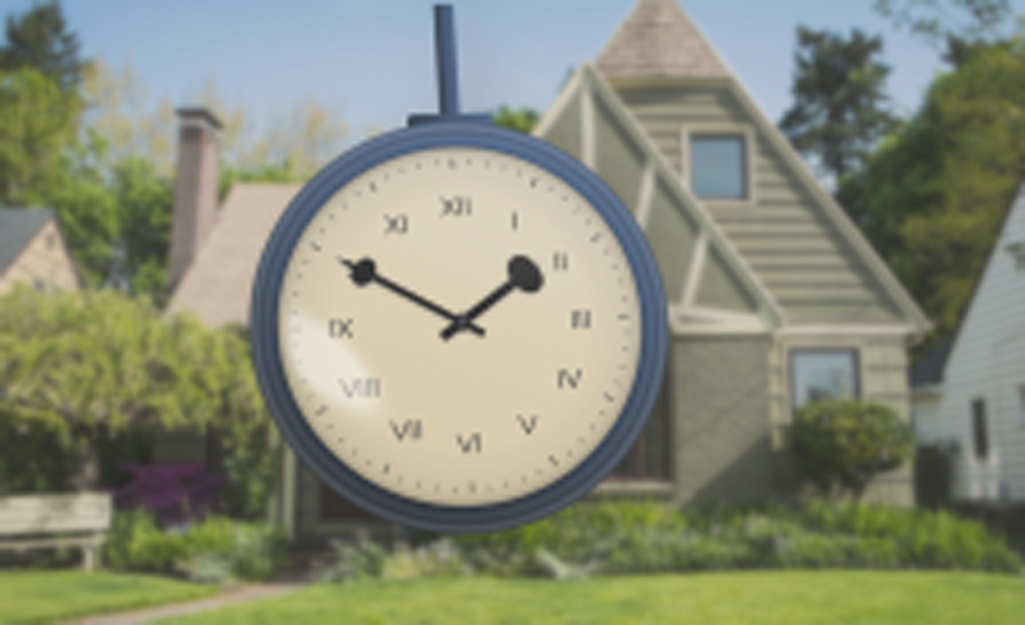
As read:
**1:50**
